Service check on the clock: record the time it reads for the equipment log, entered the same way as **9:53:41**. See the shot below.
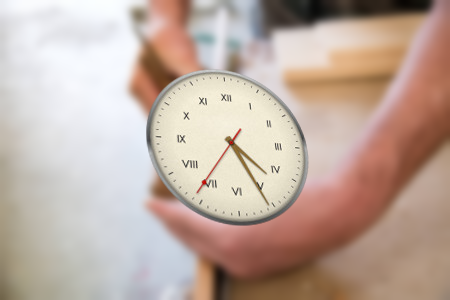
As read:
**4:25:36**
